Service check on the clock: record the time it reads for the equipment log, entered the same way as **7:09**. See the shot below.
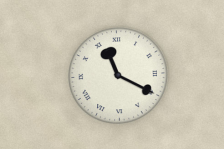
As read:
**11:20**
